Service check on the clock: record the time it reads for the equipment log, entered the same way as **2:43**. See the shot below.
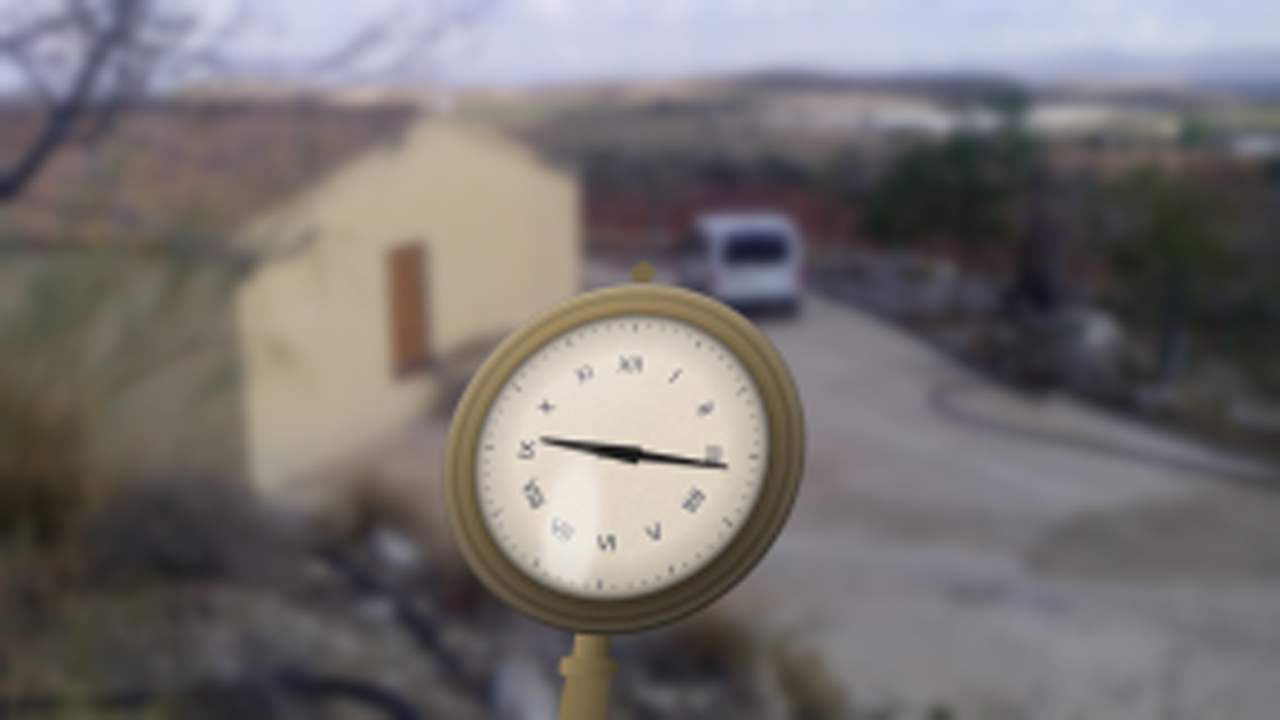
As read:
**9:16**
